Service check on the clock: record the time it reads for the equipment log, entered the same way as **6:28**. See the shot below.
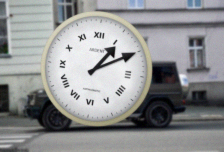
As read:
**1:10**
